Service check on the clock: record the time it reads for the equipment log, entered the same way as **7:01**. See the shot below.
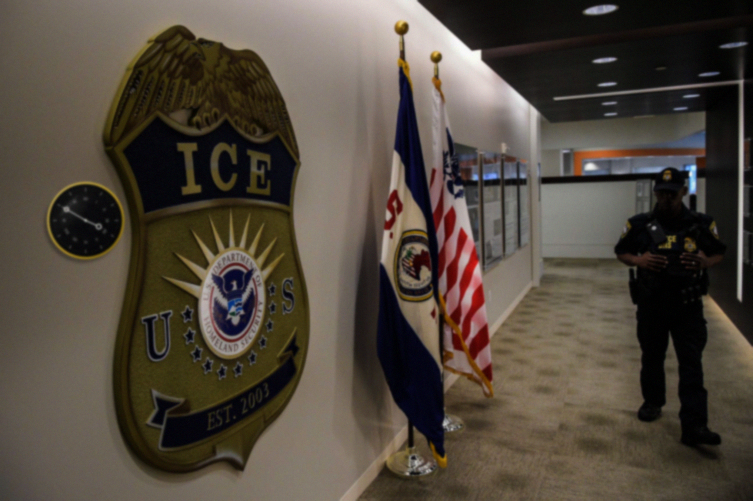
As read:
**3:50**
